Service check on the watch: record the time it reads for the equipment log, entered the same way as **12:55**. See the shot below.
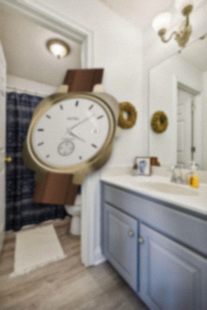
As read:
**4:08**
